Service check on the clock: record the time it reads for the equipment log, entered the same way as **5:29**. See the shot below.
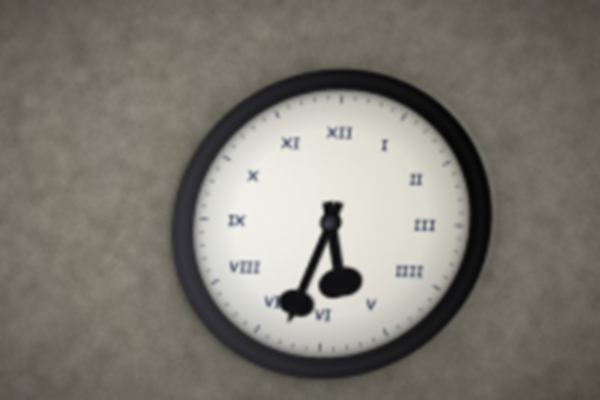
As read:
**5:33**
